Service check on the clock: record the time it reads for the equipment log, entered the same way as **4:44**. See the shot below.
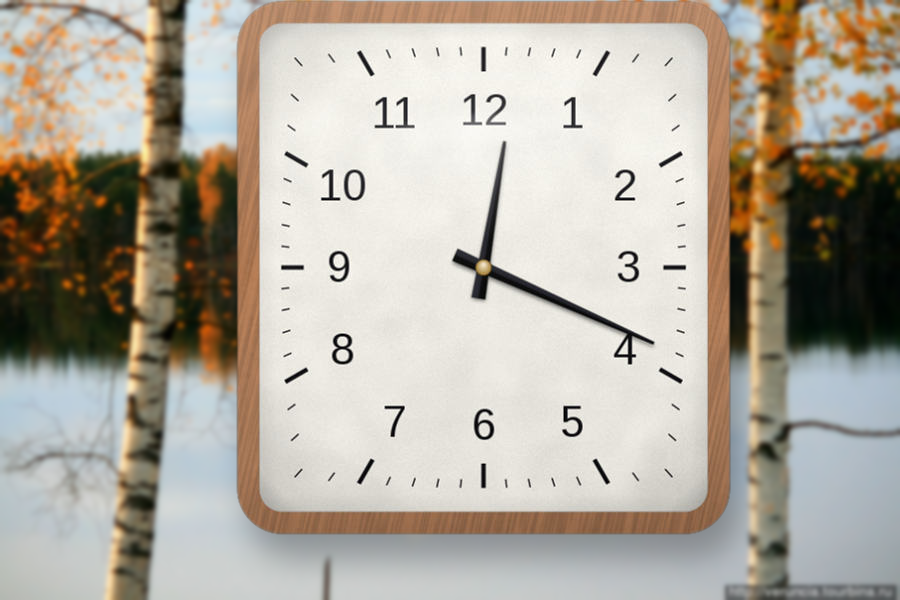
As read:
**12:19**
